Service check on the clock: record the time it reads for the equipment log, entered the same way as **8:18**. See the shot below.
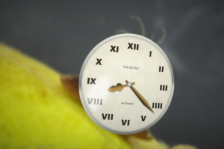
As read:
**8:22**
